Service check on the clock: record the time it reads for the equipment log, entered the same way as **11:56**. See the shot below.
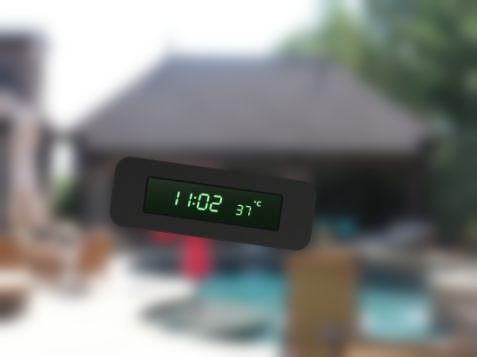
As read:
**11:02**
